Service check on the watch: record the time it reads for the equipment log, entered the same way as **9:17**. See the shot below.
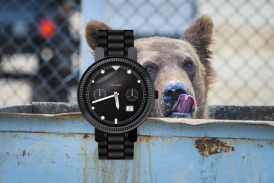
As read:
**5:42**
